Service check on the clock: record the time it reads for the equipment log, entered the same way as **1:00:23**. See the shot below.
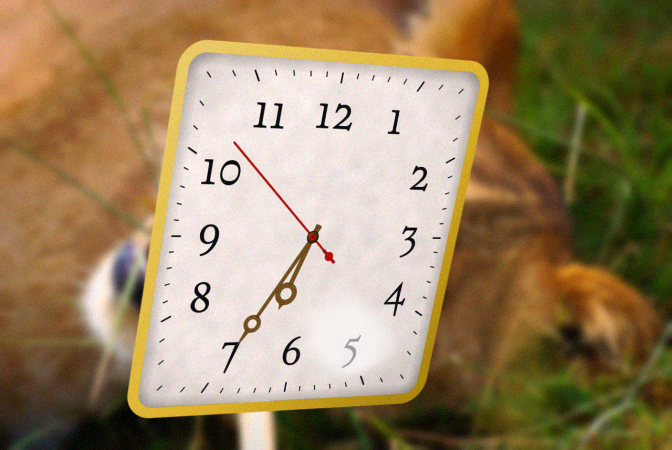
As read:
**6:34:52**
